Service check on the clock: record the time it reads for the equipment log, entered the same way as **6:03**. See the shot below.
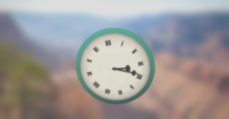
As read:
**3:19**
